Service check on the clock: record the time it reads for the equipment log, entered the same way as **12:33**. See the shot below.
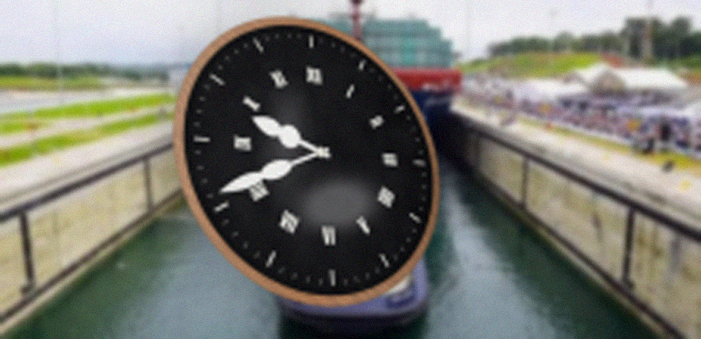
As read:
**9:41**
